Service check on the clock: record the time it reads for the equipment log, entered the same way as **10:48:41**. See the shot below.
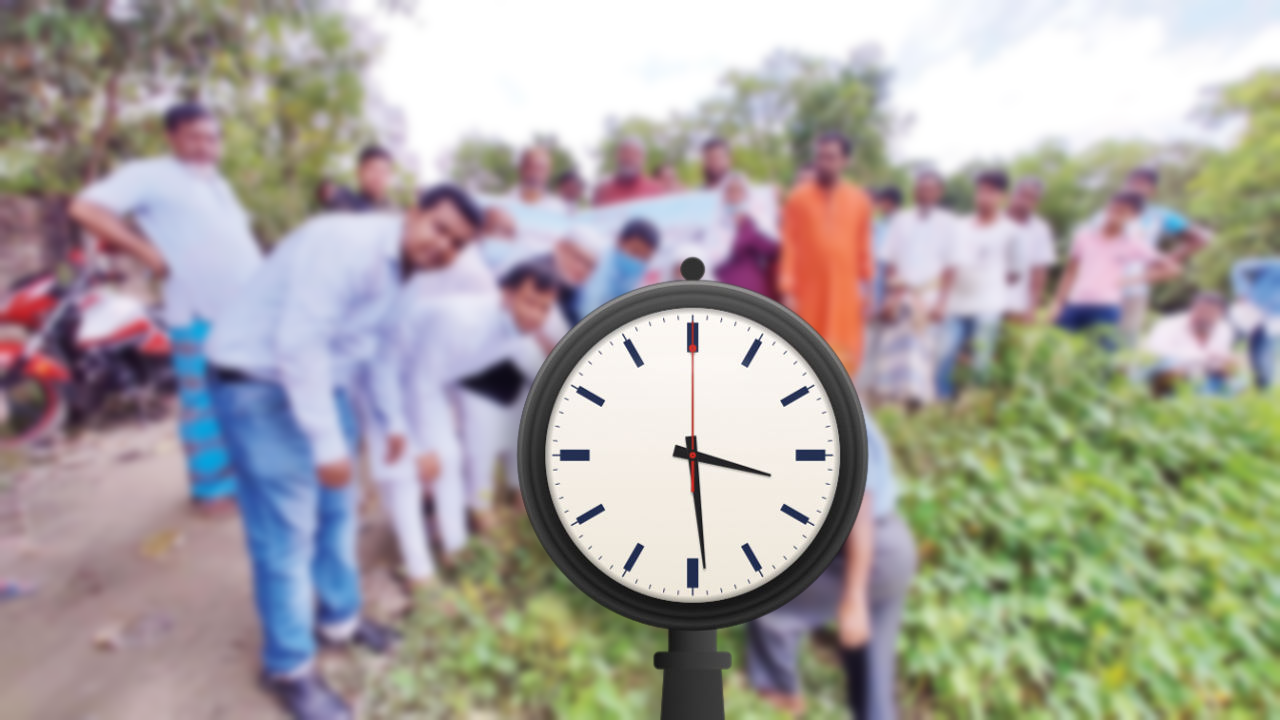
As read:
**3:29:00**
